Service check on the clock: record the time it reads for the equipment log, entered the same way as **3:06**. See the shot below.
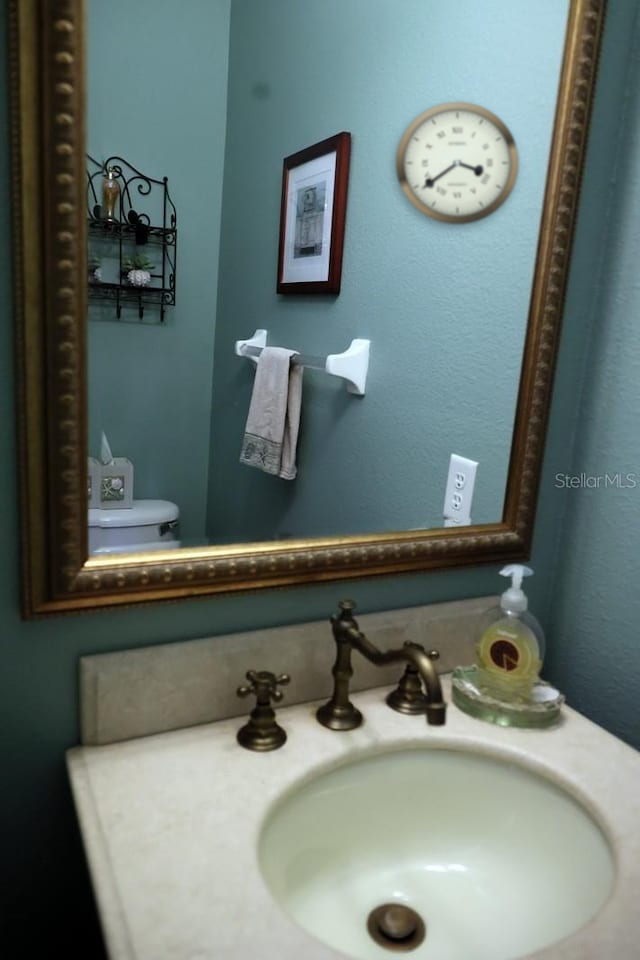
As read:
**3:39**
